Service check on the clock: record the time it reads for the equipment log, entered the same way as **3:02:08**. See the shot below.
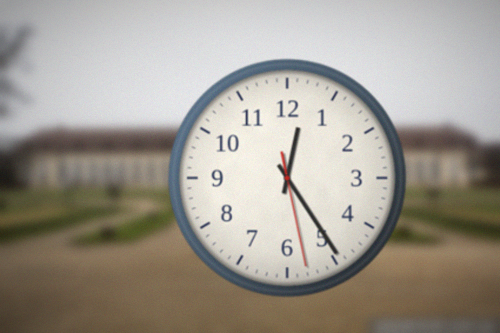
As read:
**12:24:28**
